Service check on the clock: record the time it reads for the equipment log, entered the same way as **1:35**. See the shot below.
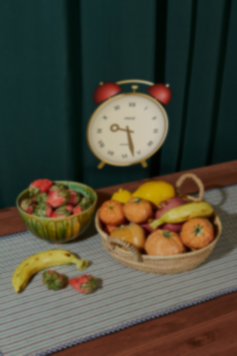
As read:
**9:27**
